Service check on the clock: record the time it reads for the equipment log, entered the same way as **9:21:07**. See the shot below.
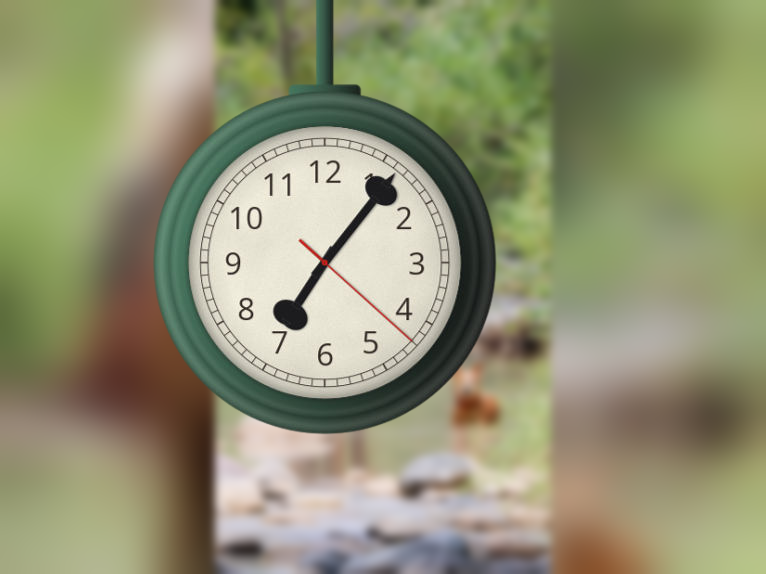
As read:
**7:06:22**
